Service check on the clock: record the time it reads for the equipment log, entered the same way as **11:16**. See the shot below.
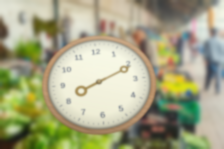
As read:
**8:11**
